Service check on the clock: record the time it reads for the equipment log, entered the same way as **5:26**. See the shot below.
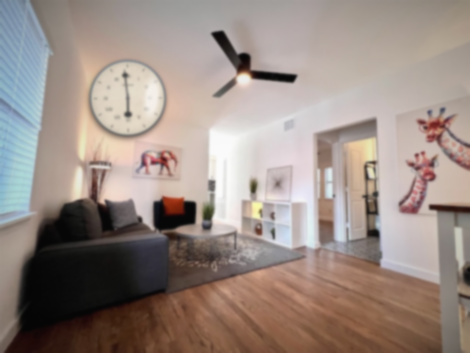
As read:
**5:59**
